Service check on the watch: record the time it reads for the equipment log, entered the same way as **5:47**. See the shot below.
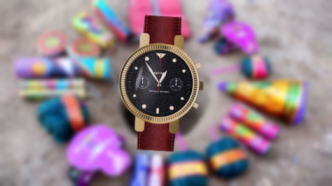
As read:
**12:54**
